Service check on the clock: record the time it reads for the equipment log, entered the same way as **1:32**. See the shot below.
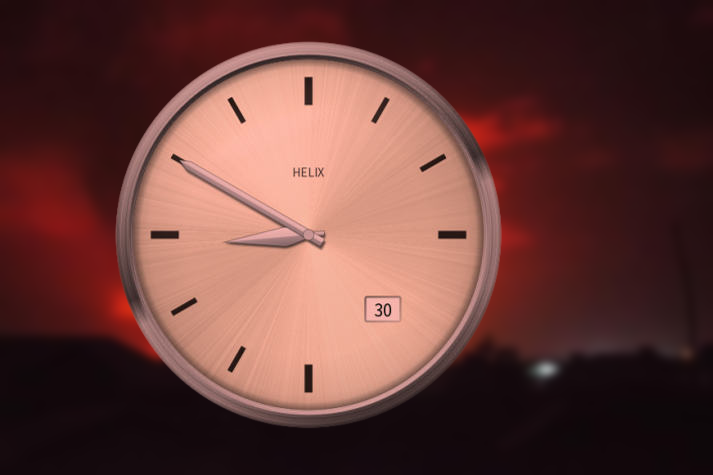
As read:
**8:50**
